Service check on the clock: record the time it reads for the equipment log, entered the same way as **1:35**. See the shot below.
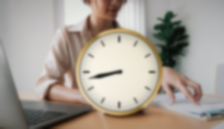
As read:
**8:43**
